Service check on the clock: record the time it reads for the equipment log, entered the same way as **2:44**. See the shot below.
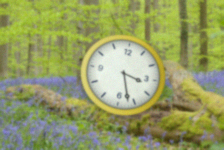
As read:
**3:27**
